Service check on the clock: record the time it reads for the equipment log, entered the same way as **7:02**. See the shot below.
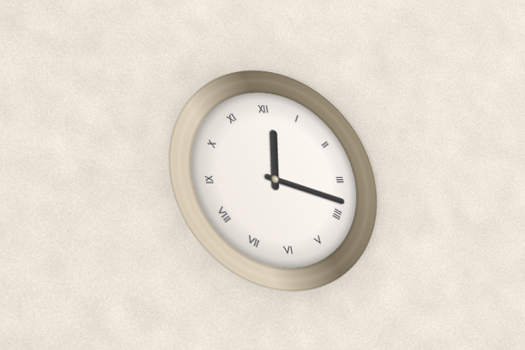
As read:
**12:18**
